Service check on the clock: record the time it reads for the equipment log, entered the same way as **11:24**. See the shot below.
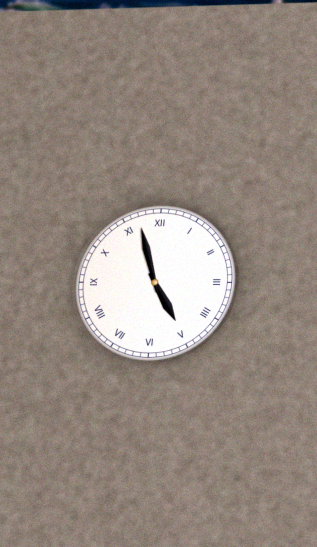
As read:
**4:57**
